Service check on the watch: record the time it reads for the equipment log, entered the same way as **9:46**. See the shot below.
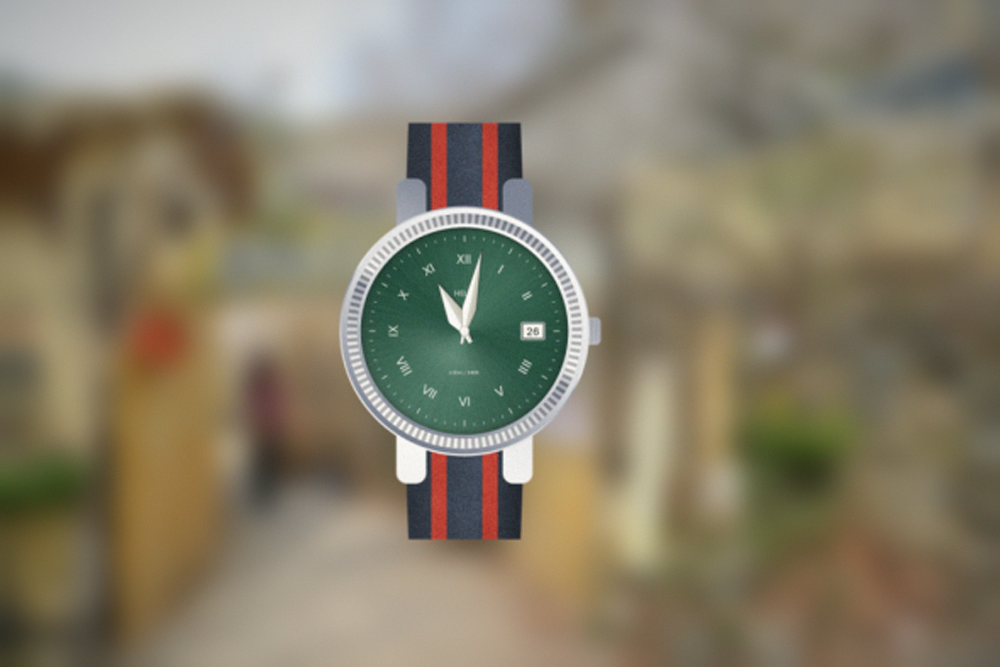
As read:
**11:02**
